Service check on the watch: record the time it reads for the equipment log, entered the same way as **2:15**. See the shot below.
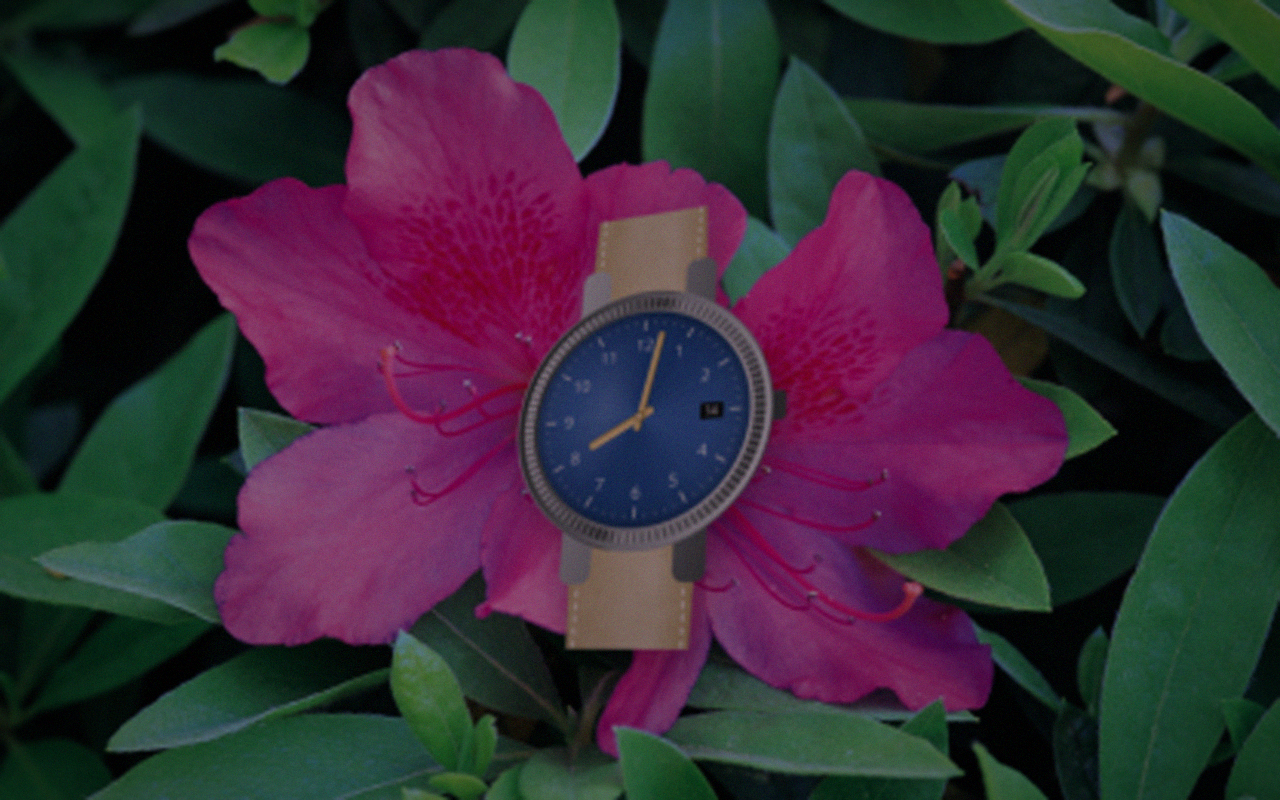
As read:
**8:02**
